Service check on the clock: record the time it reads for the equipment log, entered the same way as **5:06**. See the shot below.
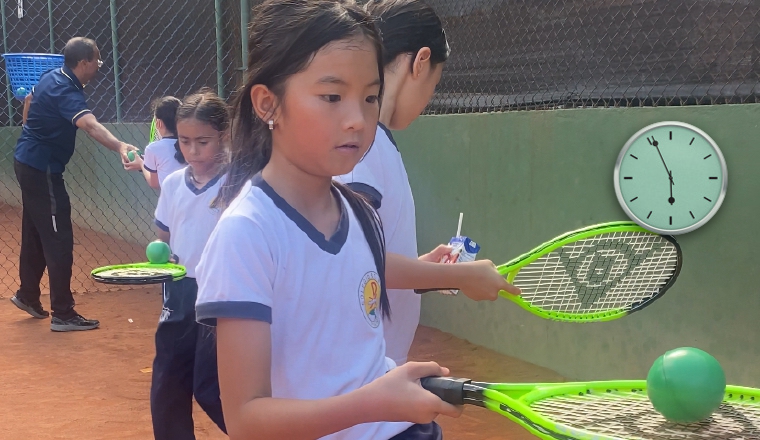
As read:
**5:56**
